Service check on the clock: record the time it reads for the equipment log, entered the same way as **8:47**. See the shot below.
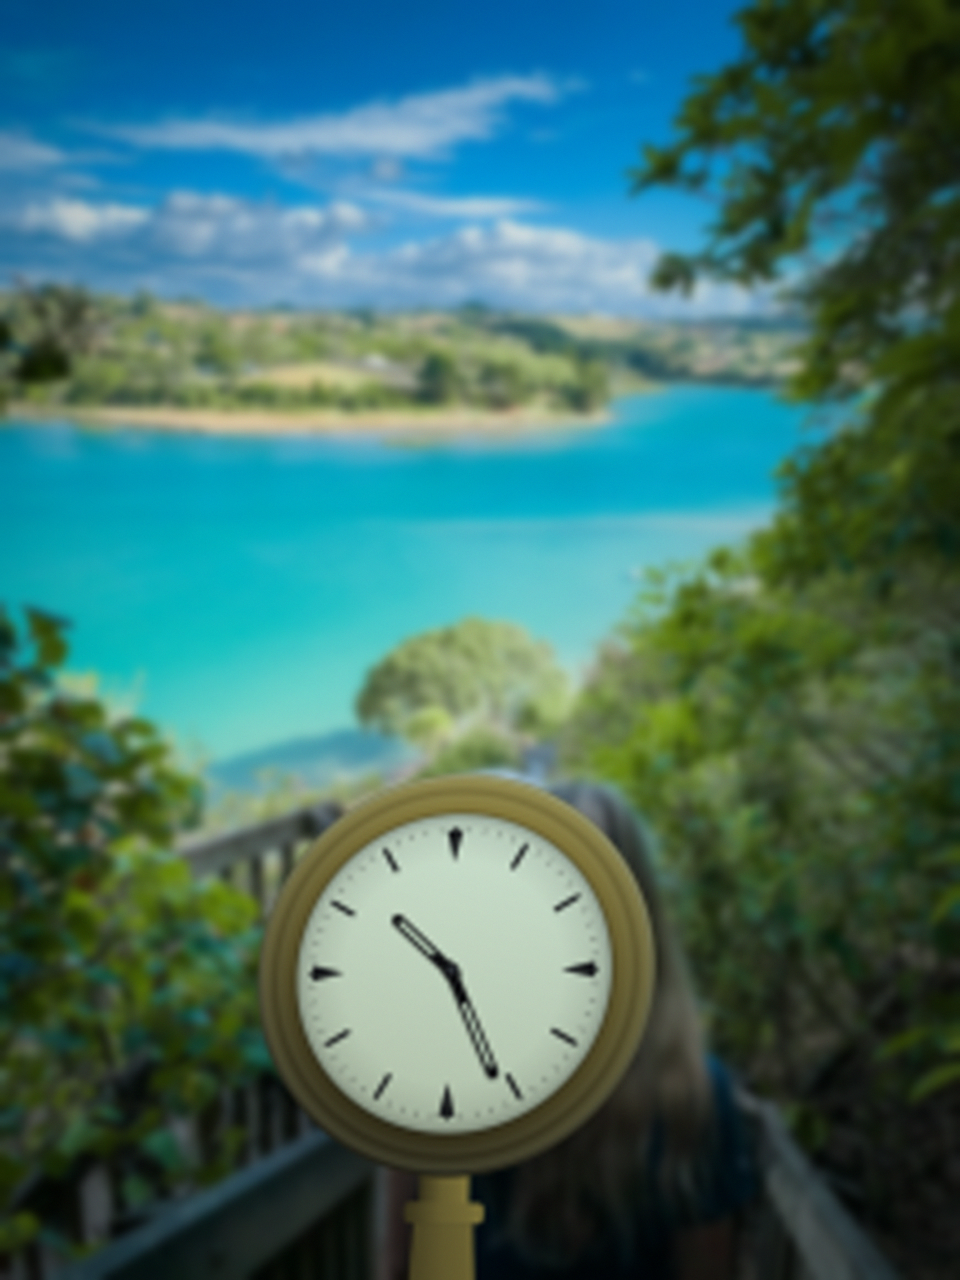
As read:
**10:26**
